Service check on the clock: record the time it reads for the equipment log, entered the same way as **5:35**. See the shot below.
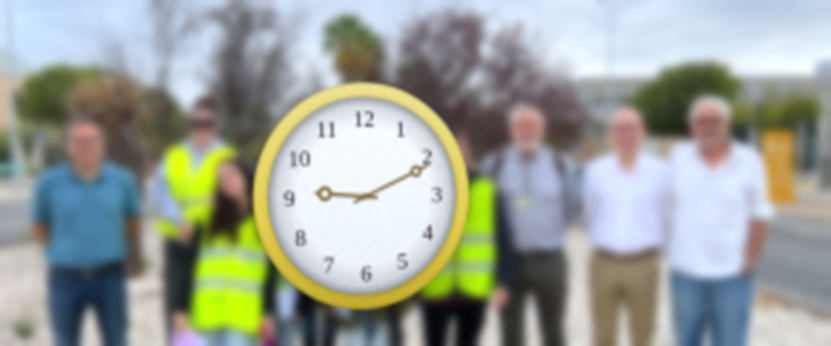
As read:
**9:11**
